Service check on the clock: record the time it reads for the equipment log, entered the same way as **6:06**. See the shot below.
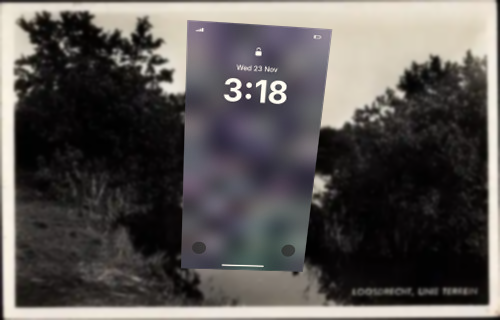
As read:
**3:18**
